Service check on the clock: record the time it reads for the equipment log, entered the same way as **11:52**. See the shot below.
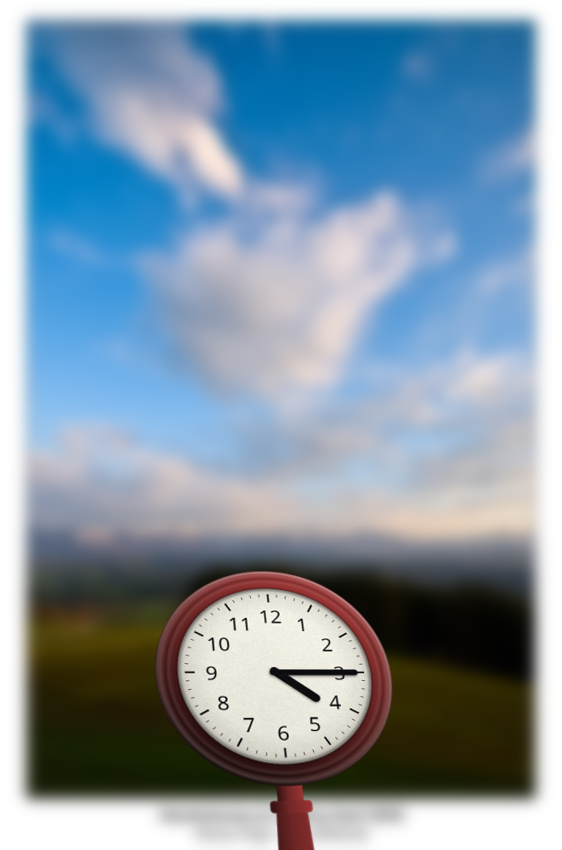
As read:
**4:15**
